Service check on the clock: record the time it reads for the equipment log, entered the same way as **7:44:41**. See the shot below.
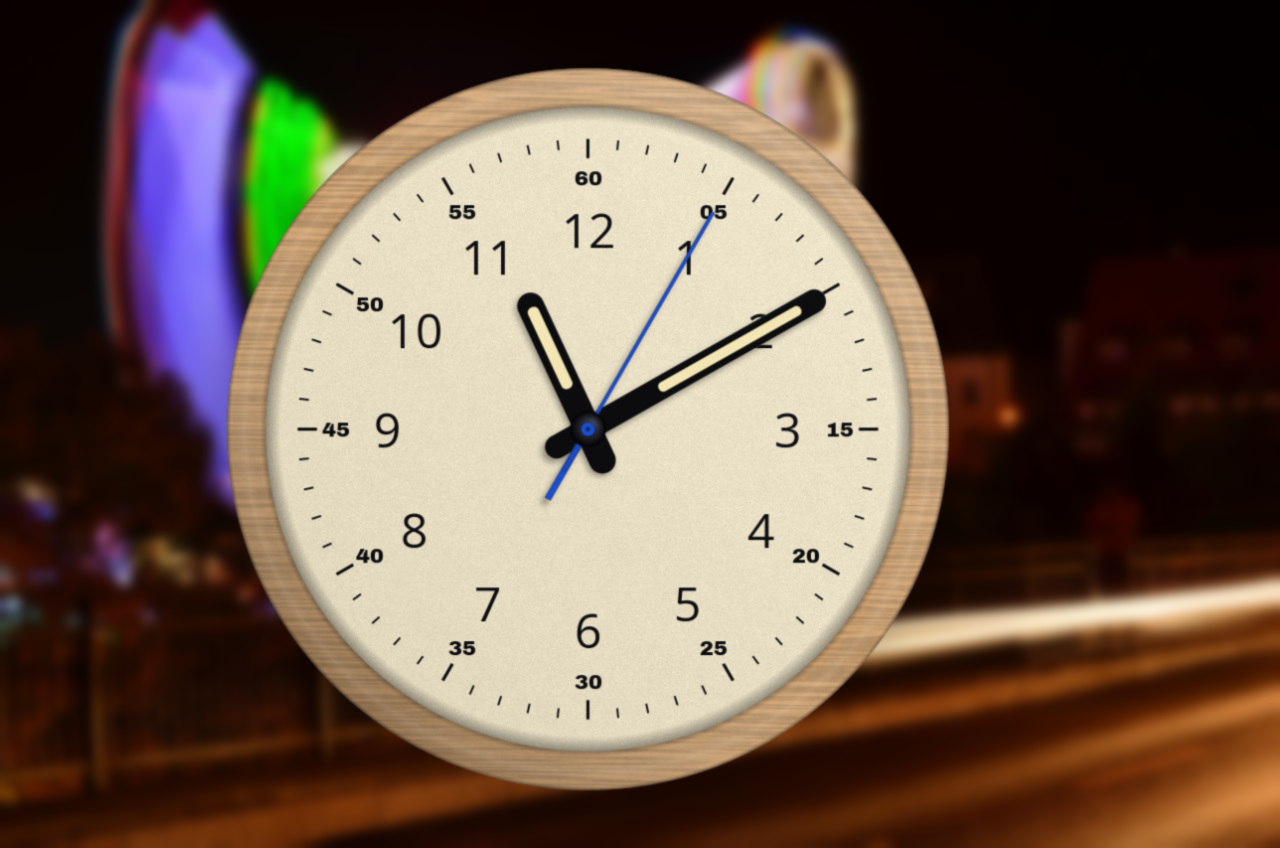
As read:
**11:10:05**
